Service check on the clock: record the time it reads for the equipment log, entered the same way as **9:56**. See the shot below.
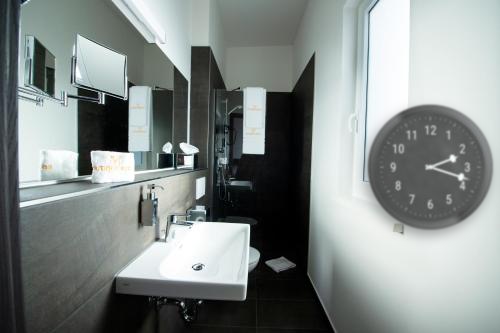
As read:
**2:18**
